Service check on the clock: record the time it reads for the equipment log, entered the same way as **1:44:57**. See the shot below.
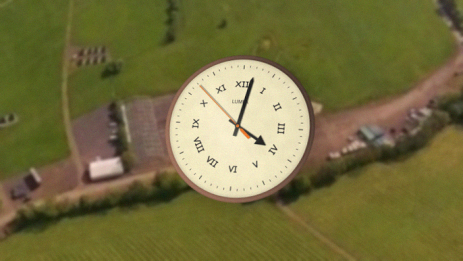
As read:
**4:01:52**
